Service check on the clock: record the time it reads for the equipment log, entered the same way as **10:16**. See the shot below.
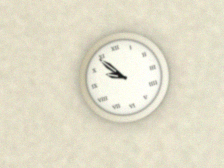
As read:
**9:54**
